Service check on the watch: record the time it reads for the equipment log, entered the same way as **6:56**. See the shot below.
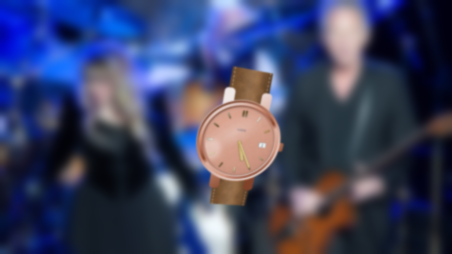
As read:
**5:25**
